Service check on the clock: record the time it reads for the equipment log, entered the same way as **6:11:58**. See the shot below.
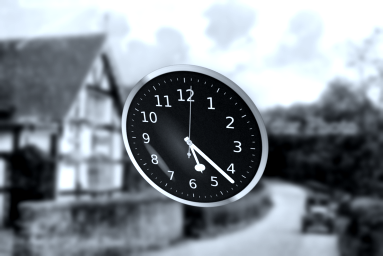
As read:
**5:22:01**
